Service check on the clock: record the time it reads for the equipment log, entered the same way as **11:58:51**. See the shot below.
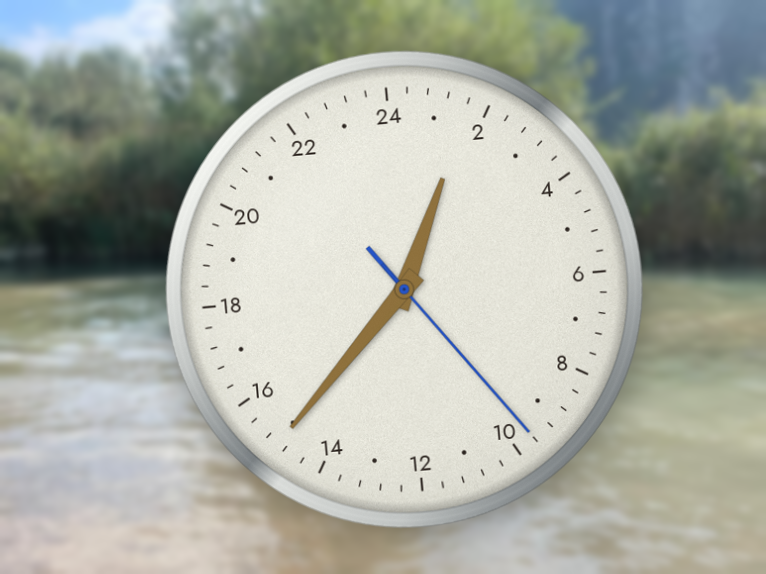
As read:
**1:37:24**
